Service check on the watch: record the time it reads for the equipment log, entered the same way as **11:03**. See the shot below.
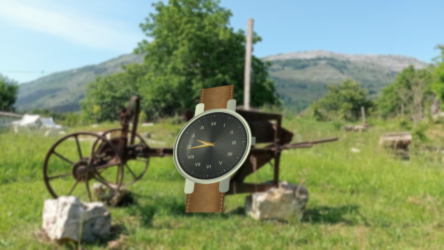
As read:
**9:44**
